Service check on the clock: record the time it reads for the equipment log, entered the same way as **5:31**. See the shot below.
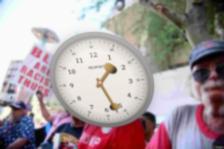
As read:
**1:27**
